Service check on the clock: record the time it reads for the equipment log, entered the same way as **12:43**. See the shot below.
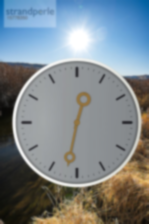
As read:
**12:32**
